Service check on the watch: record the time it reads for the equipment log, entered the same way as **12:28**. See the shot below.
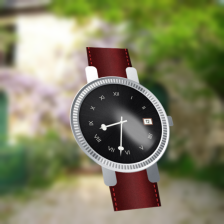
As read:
**8:32**
